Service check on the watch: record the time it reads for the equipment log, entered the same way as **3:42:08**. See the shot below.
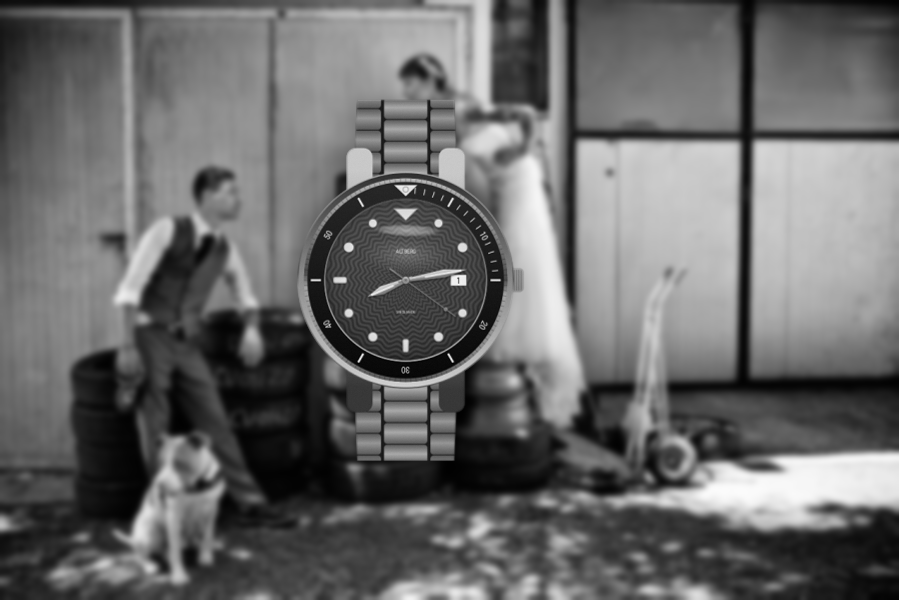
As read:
**8:13:21**
